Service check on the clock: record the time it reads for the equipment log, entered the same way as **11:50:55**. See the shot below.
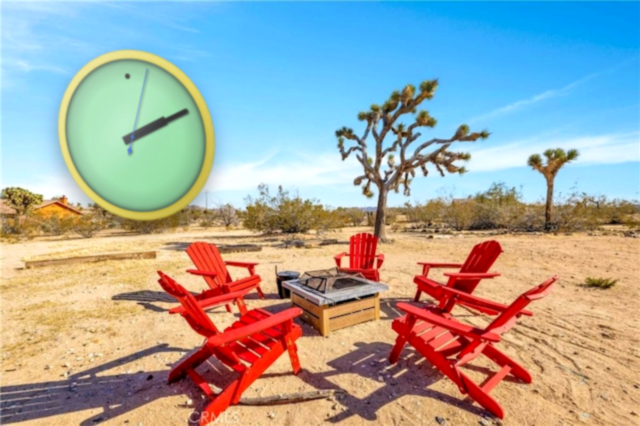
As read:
**2:11:03**
